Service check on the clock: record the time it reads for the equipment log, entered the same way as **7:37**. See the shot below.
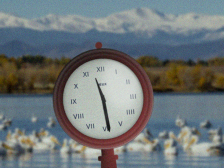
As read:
**11:29**
